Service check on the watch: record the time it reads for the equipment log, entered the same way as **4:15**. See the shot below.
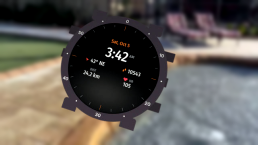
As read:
**3:42**
